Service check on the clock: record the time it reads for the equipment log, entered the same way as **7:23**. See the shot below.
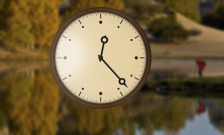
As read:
**12:23**
